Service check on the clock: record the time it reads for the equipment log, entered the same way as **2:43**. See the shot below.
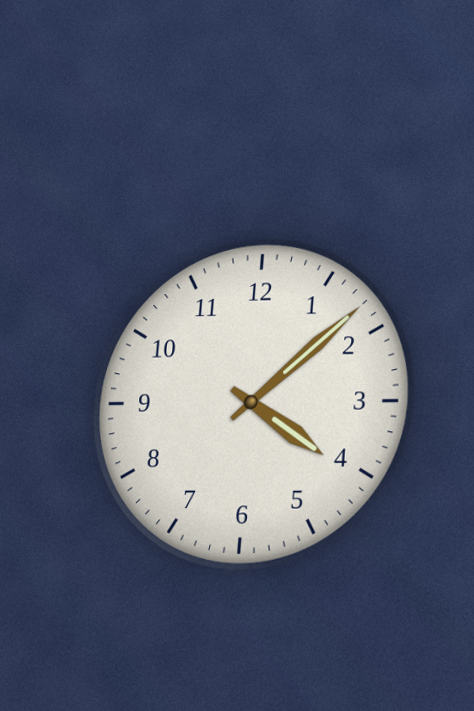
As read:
**4:08**
